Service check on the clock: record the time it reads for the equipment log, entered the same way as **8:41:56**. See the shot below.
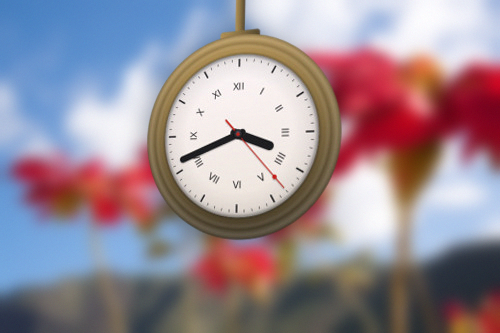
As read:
**3:41:23**
